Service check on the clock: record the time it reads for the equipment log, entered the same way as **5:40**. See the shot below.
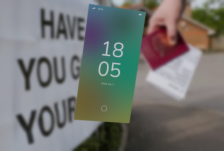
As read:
**18:05**
